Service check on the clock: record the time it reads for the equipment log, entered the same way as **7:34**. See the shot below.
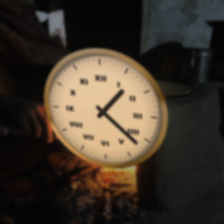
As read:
**1:22**
